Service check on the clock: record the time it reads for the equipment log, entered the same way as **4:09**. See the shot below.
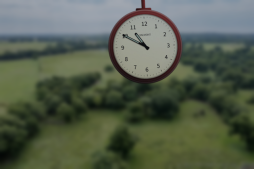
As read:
**10:50**
